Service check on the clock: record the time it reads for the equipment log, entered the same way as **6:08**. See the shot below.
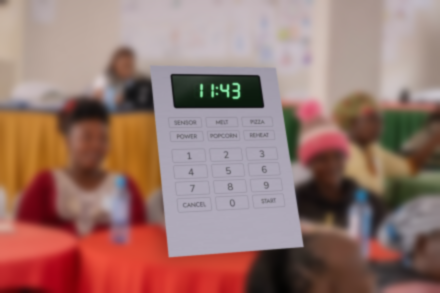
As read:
**11:43**
